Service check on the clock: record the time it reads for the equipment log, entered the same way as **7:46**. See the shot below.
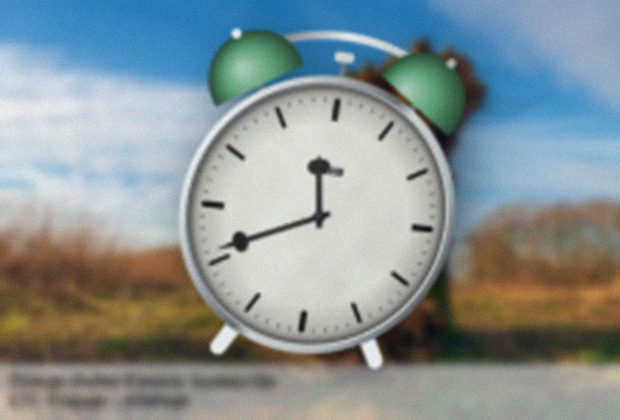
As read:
**11:41**
